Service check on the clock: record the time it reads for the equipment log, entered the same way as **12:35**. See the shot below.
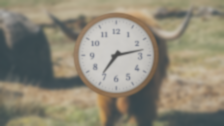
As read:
**7:13**
